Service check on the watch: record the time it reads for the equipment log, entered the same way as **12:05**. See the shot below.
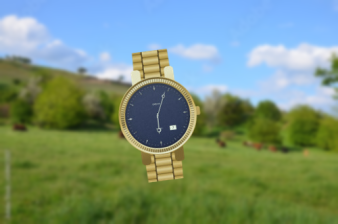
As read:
**6:04**
